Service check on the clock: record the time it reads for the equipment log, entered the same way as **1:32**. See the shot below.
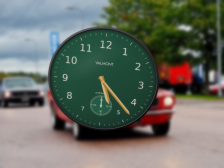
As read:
**5:23**
